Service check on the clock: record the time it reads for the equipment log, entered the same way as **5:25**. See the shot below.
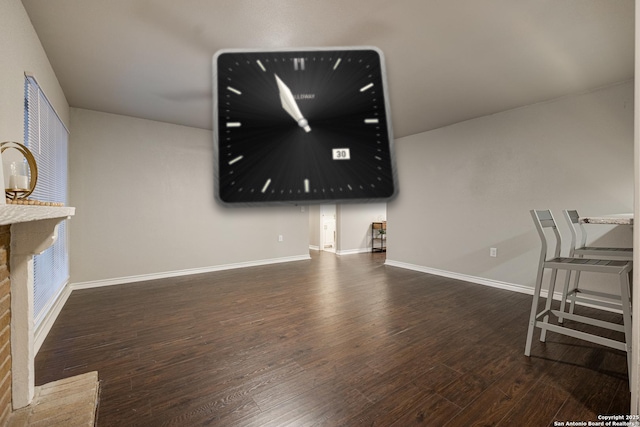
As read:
**10:56**
